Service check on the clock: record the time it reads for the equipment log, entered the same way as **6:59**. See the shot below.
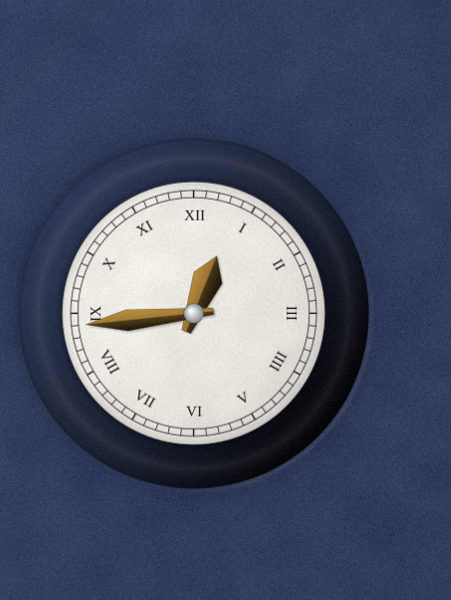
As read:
**12:44**
